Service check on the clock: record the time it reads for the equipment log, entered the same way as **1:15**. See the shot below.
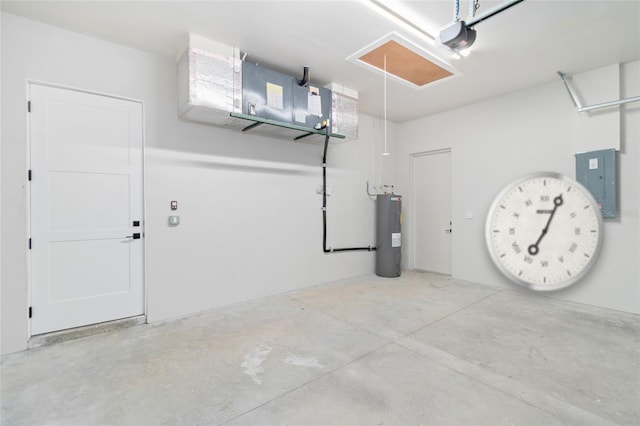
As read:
**7:04**
